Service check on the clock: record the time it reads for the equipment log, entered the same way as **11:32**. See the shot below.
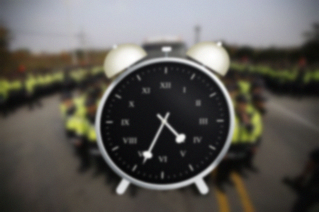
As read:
**4:34**
